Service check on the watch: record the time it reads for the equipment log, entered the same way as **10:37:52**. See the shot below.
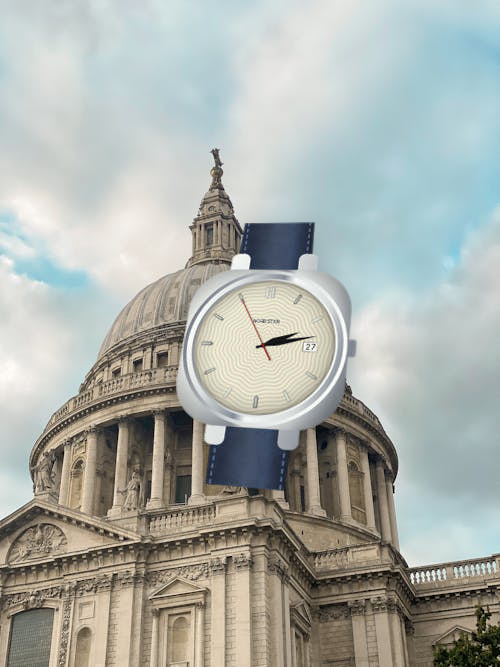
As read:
**2:12:55**
